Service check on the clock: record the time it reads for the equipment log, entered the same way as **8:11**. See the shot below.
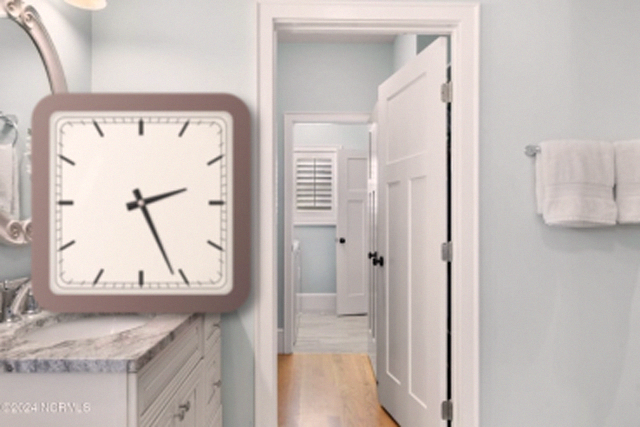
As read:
**2:26**
